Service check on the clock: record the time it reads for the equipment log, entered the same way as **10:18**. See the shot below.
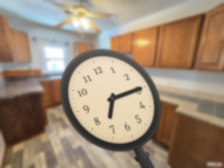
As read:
**7:15**
